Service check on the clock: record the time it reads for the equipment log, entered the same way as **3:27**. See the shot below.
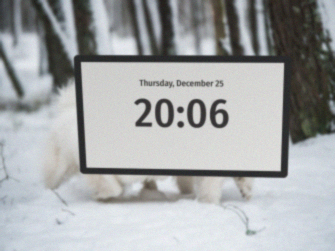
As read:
**20:06**
